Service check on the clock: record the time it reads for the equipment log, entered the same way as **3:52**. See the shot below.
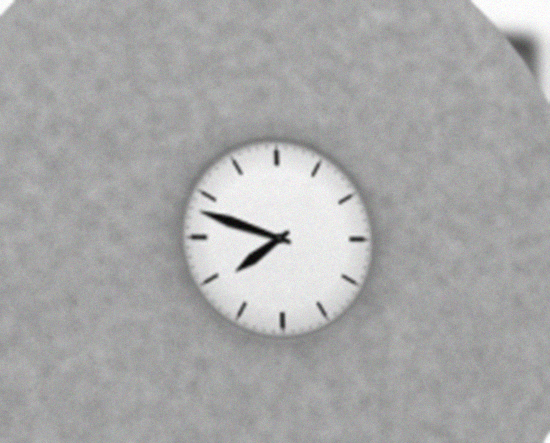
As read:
**7:48**
